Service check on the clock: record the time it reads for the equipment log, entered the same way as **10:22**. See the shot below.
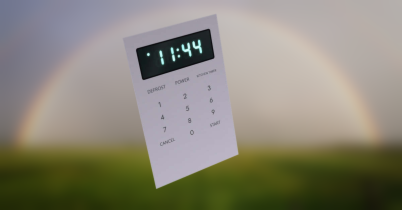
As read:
**11:44**
